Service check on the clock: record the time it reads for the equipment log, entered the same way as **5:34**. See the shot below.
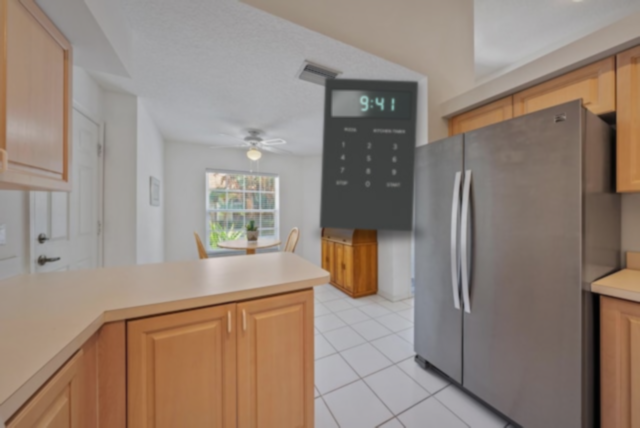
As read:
**9:41**
